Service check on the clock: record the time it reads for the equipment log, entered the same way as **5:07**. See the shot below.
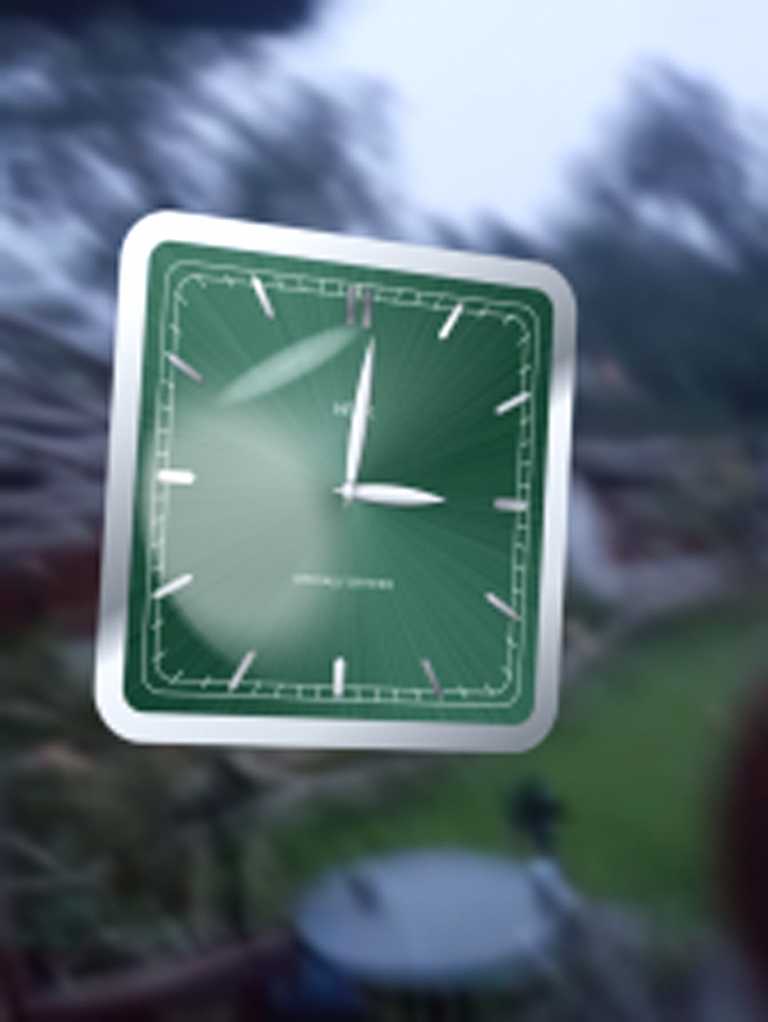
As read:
**3:01**
